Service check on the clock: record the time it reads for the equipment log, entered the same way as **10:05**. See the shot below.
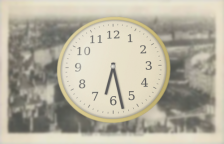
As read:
**6:28**
